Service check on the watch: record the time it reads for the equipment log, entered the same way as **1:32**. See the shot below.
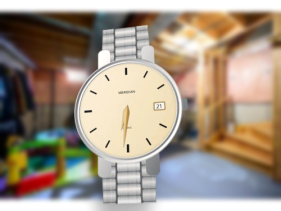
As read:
**6:31**
